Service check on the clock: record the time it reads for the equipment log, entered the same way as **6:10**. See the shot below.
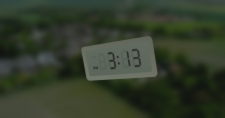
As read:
**3:13**
